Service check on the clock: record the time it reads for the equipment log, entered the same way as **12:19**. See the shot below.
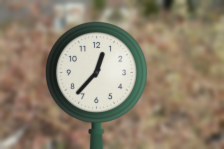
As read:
**12:37**
